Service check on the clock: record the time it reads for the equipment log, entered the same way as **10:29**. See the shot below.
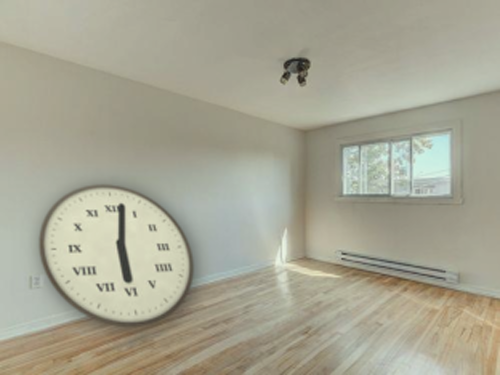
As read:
**6:02**
